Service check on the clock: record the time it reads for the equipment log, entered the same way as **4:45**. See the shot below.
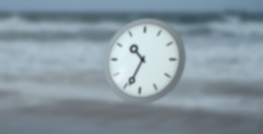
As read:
**10:34**
